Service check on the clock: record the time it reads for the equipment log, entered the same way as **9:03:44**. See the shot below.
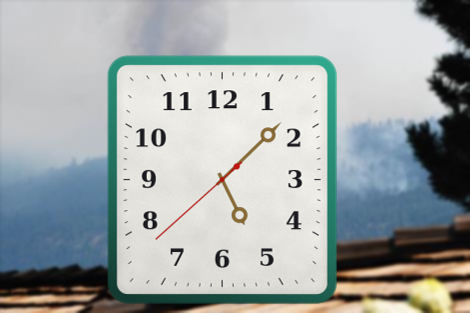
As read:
**5:07:38**
